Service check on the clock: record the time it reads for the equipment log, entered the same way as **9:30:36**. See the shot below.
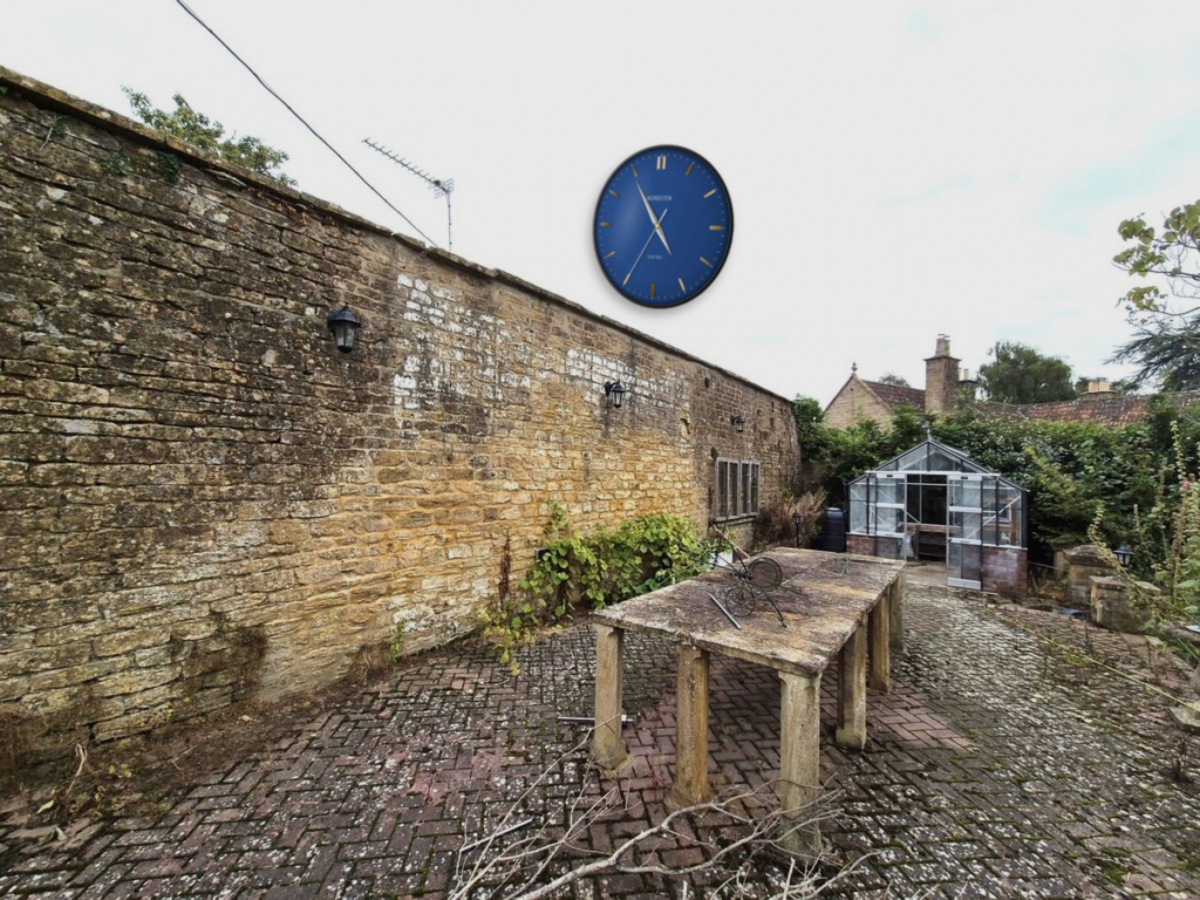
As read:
**4:54:35**
